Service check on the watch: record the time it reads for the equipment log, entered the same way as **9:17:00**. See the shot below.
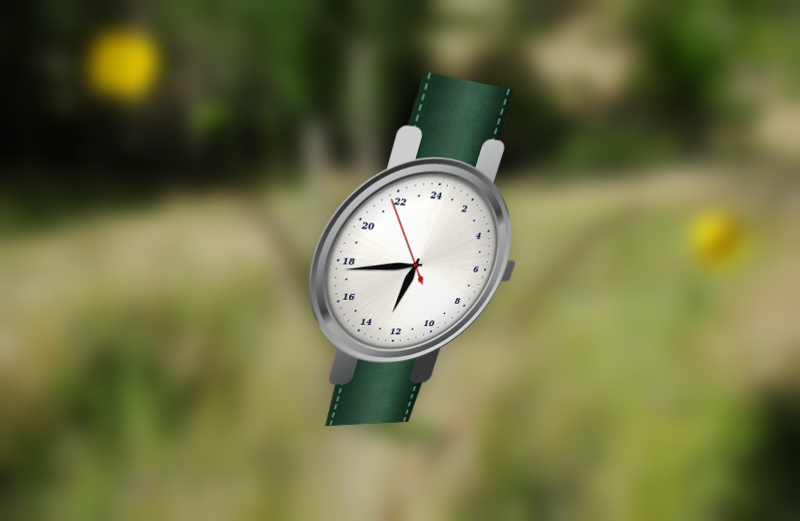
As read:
**12:43:54**
